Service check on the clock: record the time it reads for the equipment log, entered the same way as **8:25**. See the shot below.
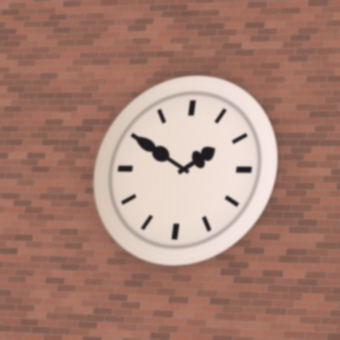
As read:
**1:50**
